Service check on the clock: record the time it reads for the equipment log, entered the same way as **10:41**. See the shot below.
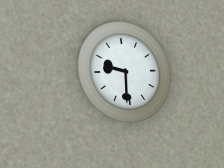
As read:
**9:31**
